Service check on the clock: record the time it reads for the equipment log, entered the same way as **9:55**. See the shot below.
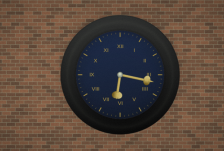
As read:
**6:17**
